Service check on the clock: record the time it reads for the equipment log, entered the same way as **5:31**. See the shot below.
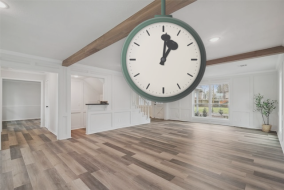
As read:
**1:01**
